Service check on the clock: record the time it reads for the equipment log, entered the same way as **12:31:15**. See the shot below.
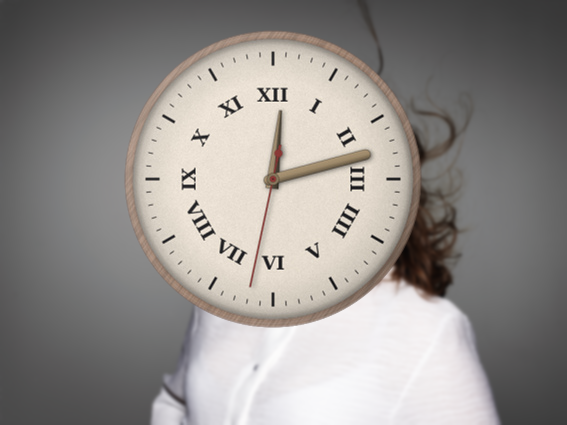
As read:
**12:12:32**
